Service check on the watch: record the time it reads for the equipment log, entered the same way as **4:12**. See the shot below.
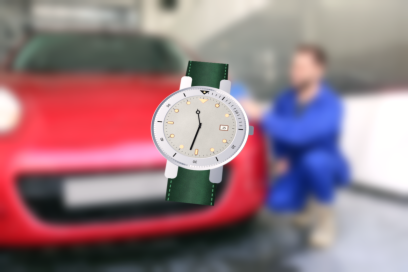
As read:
**11:32**
